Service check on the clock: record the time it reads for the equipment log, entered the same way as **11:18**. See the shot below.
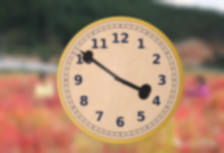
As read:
**3:51**
